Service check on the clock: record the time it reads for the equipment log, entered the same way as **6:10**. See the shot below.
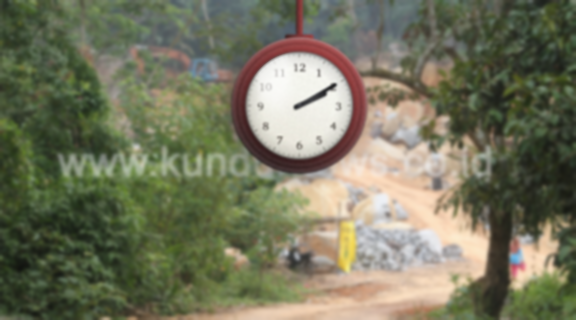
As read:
**2:10**
